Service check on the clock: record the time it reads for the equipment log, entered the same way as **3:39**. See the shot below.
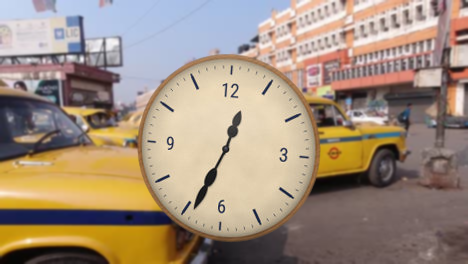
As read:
**12:34**
